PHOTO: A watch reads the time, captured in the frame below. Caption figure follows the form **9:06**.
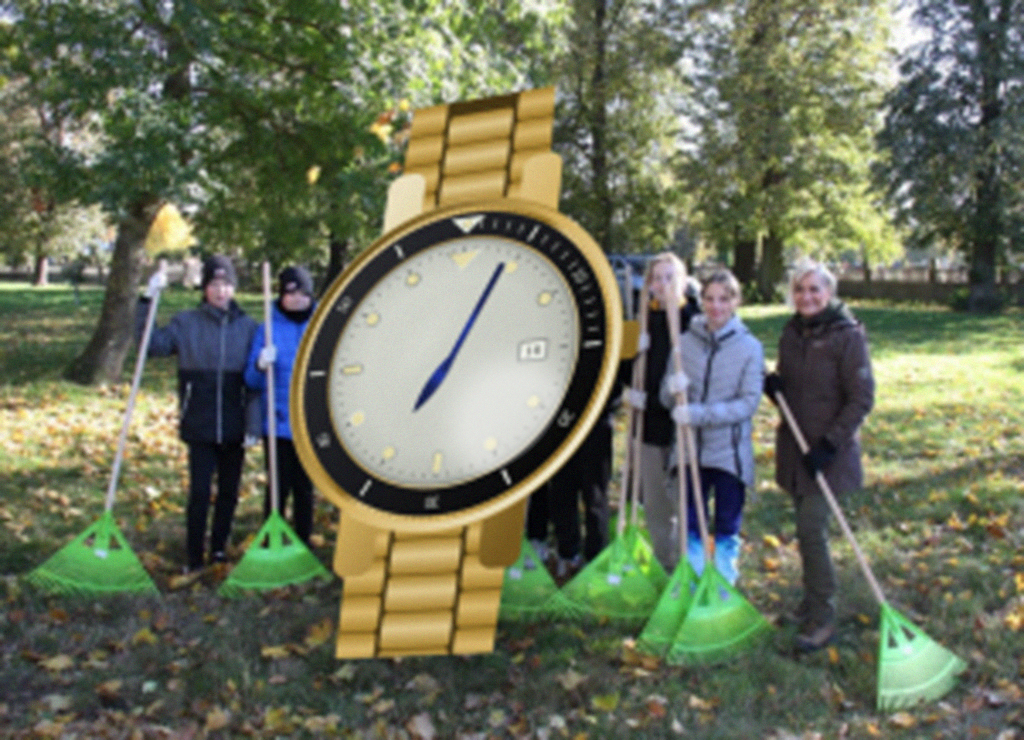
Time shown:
**7:04**
